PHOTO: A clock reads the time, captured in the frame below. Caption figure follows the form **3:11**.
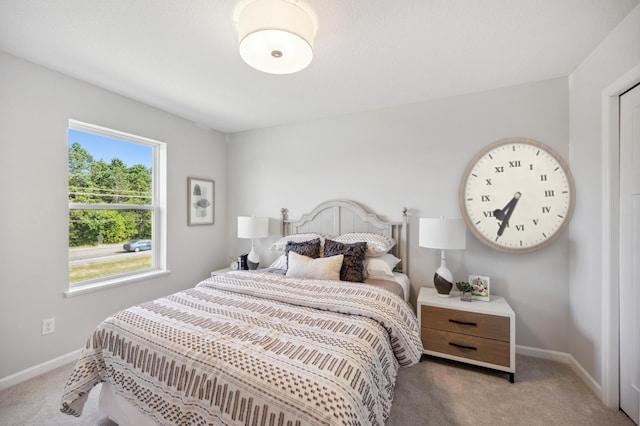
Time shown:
**7:35**
